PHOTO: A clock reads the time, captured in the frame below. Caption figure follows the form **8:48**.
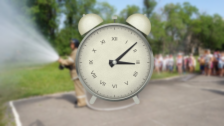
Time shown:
**3:08**
